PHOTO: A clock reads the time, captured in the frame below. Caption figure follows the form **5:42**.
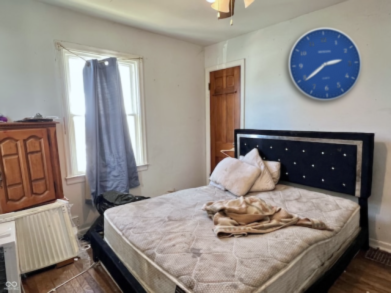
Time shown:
**2:39**
